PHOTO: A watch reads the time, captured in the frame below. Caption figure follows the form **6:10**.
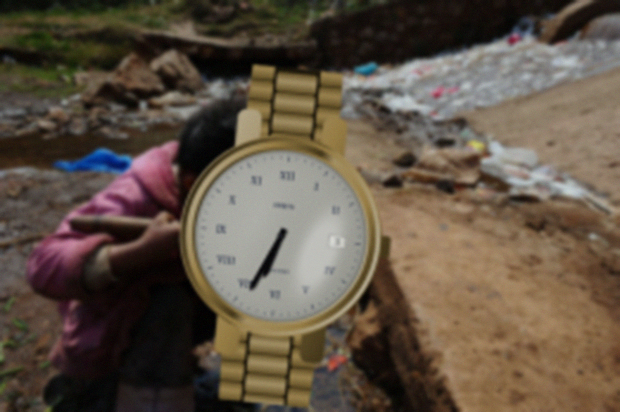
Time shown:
**6:34**
